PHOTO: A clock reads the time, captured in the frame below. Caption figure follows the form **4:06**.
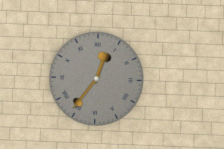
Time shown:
**12:36**
